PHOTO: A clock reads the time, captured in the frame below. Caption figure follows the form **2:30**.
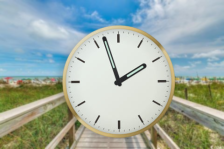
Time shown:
**1:57**
